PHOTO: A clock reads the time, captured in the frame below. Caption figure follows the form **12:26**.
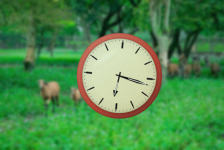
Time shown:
**6:17**
